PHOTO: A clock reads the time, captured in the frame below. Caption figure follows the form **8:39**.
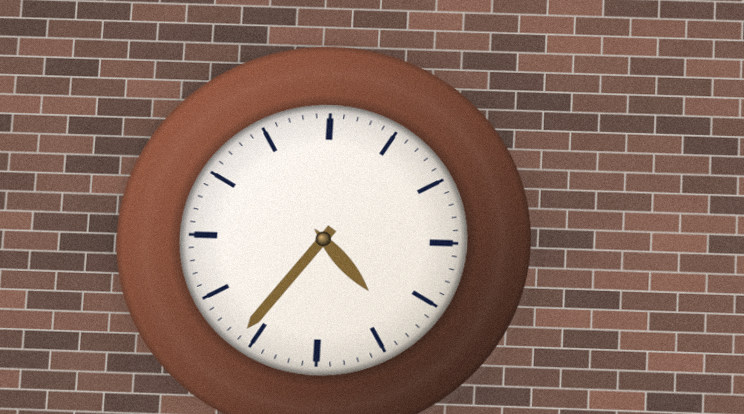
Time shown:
**4:36**
